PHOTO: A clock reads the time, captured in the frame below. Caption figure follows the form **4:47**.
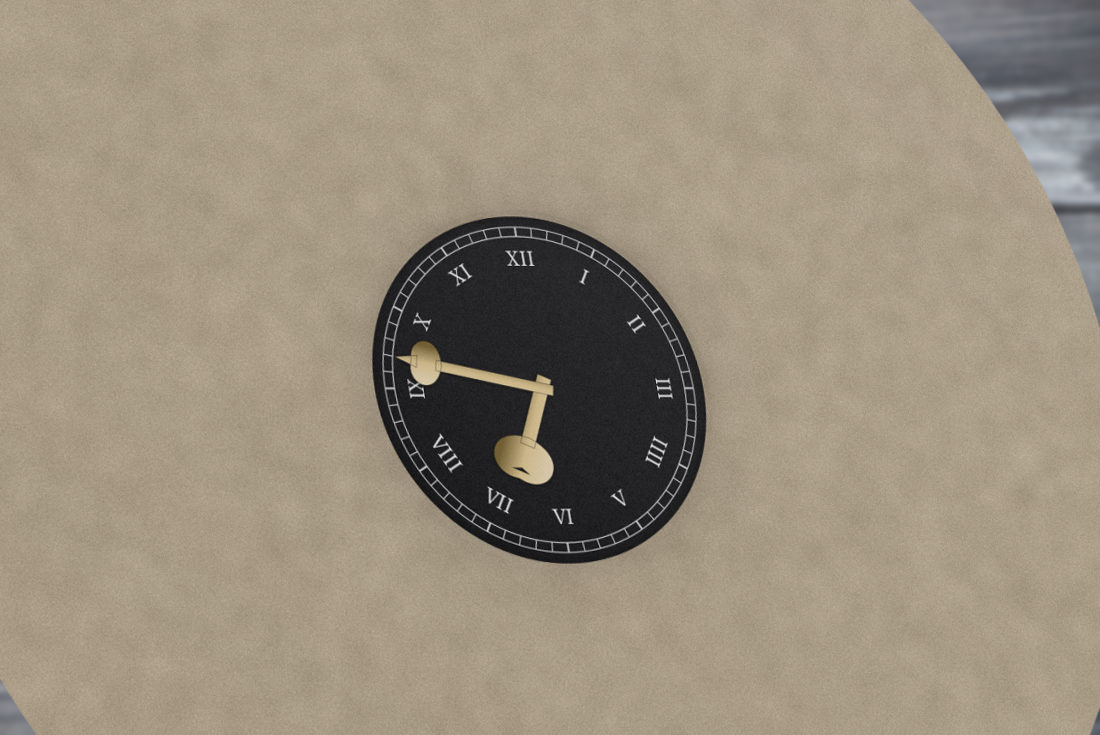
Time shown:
**6:47**
